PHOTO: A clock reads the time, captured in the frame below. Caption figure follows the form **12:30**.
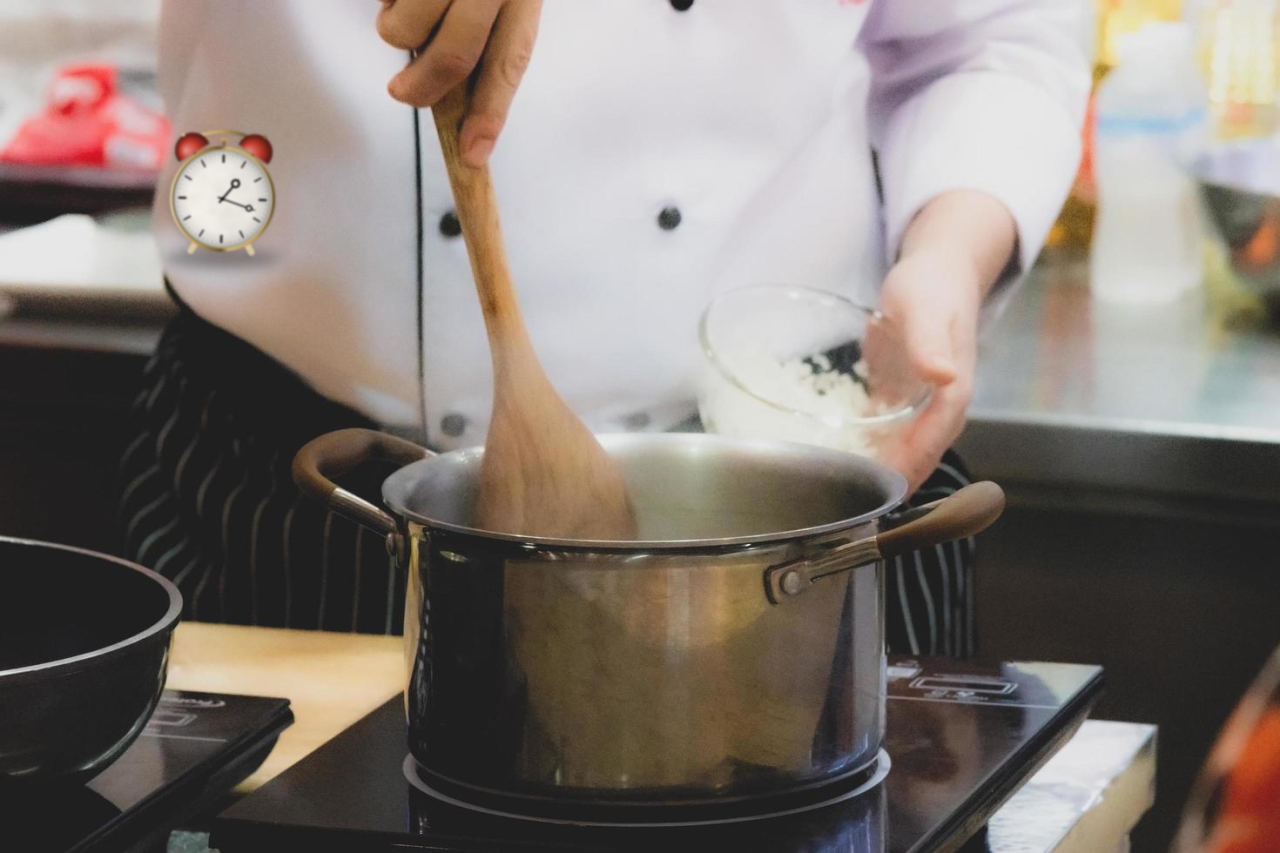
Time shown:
**1:18**
